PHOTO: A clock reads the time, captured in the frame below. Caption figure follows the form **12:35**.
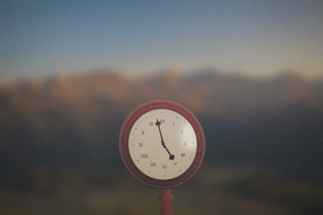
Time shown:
**4:58**
